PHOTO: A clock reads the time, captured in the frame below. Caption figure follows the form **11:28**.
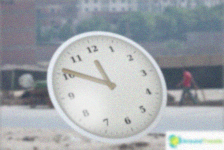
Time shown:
**11:51**
